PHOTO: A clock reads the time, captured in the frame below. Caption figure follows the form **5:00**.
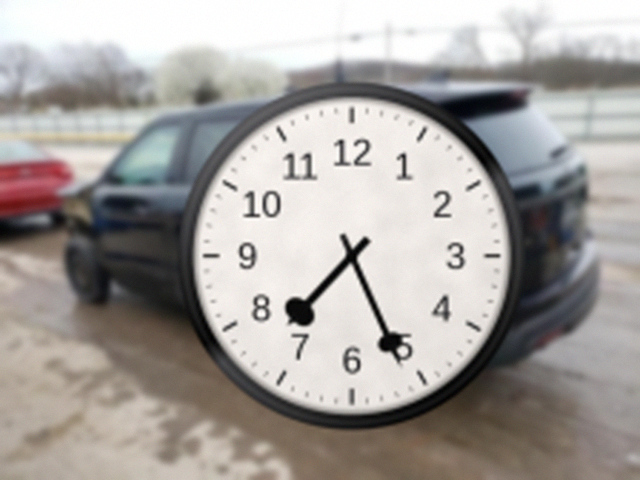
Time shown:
**7:26**
